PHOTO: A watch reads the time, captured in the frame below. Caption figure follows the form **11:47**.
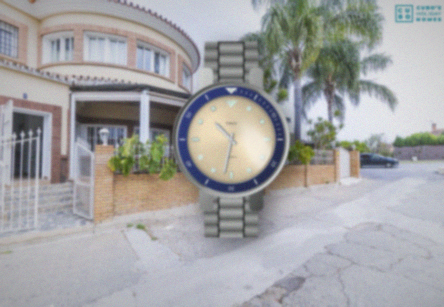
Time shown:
**10:32**
